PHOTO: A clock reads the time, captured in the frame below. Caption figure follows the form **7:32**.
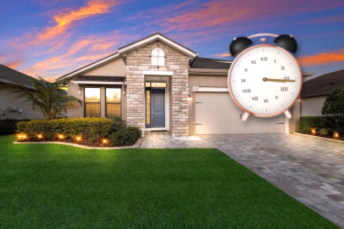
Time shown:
**3:16**
